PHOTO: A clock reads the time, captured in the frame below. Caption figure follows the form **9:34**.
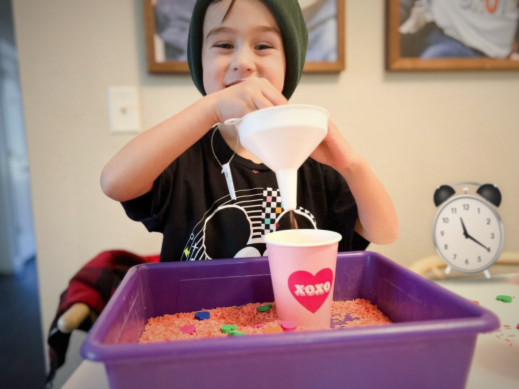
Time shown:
**11:20**
